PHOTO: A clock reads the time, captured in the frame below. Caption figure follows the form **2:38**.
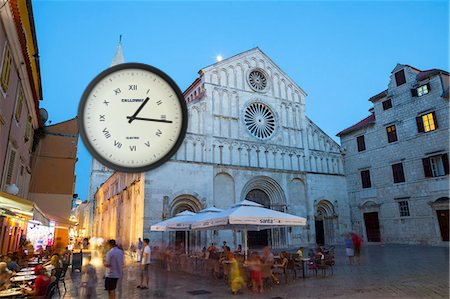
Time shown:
**1:16**
